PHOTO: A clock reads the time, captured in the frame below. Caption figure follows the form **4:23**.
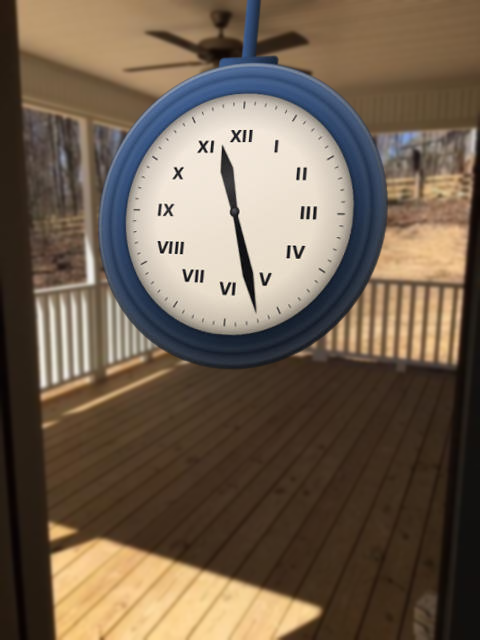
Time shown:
**11:27**
